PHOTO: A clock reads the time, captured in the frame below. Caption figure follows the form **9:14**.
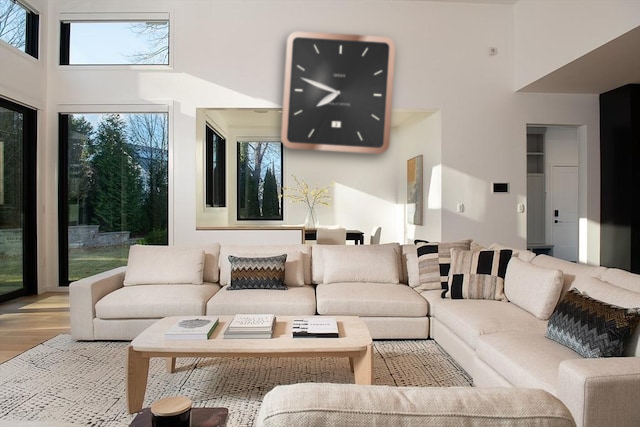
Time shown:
**7:48**
